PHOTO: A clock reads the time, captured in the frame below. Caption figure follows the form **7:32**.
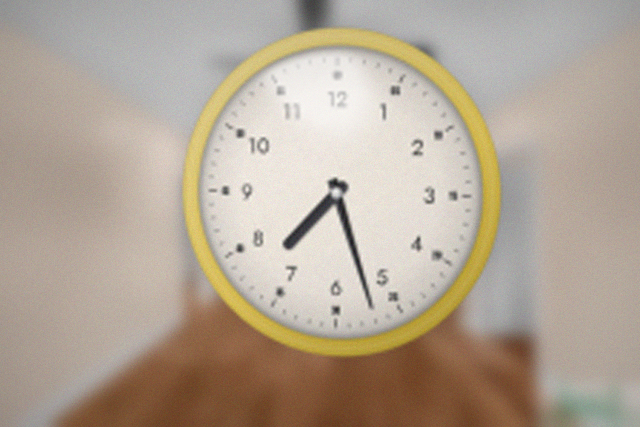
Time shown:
**7:27**
